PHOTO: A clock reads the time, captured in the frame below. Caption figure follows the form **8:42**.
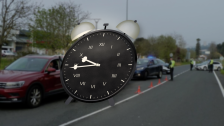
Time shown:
**9:44**
